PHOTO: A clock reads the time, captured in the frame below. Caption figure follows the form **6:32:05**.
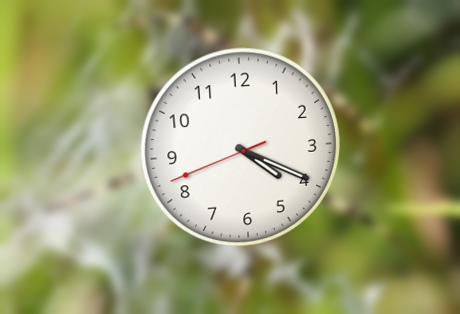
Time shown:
**4:19:42**
